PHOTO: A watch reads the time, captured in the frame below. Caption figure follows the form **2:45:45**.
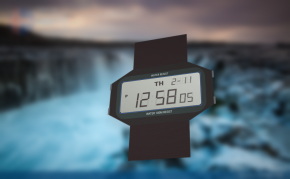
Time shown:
**12:58:05**
